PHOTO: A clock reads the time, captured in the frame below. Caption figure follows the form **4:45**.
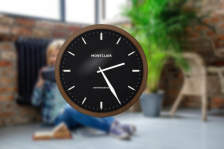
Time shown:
**2:25**
